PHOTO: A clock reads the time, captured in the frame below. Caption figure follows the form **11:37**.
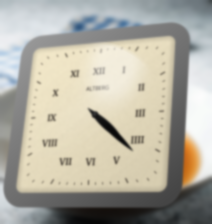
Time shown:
**4:22**
